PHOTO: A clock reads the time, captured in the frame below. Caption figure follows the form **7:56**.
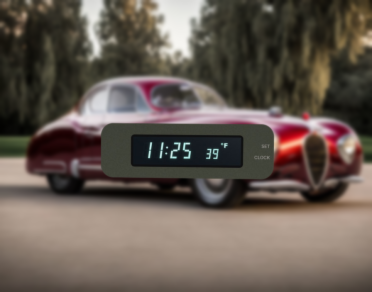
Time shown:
**11:25**
